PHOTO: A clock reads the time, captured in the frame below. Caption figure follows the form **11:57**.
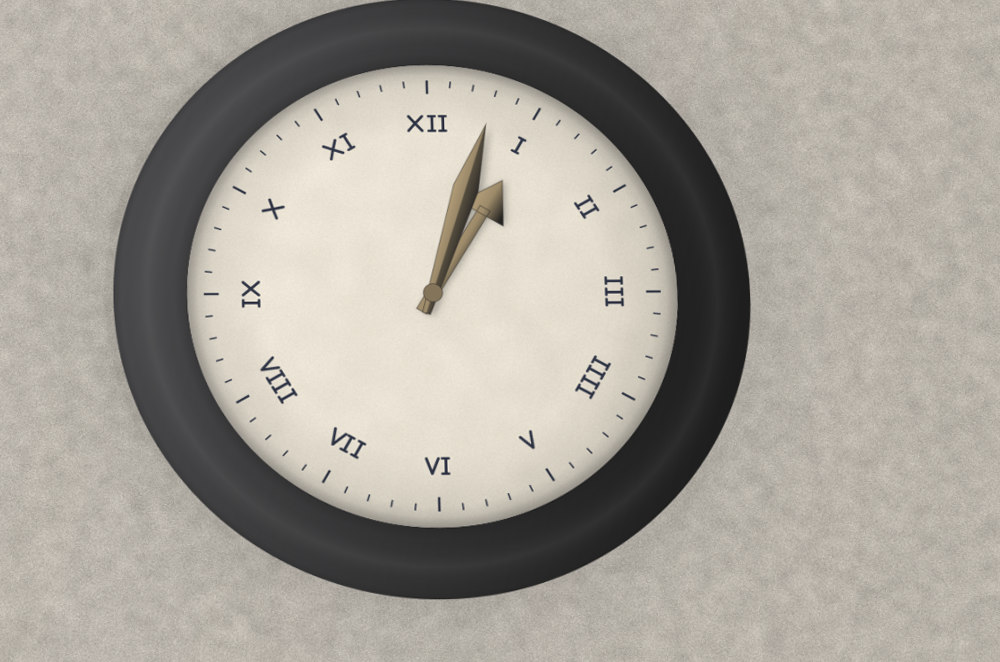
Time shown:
**1:03**
